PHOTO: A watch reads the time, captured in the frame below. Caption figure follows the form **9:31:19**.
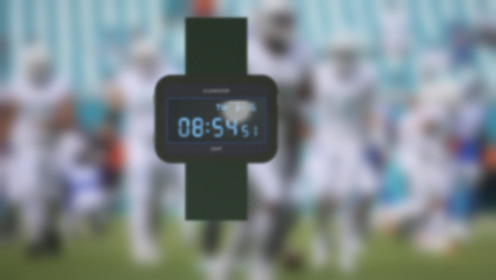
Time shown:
**8:54:51**
